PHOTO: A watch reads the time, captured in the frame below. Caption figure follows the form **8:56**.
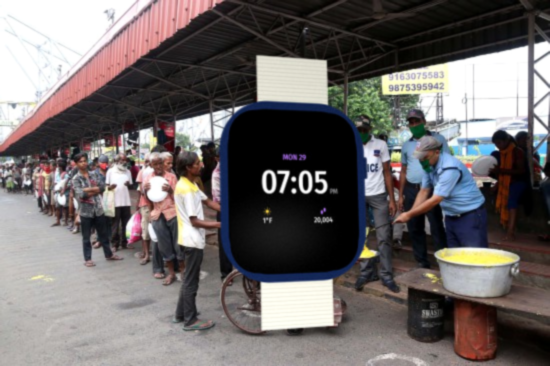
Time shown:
**7:05**
